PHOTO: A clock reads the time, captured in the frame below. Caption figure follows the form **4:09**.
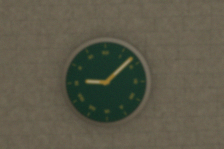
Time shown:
**9:08**
